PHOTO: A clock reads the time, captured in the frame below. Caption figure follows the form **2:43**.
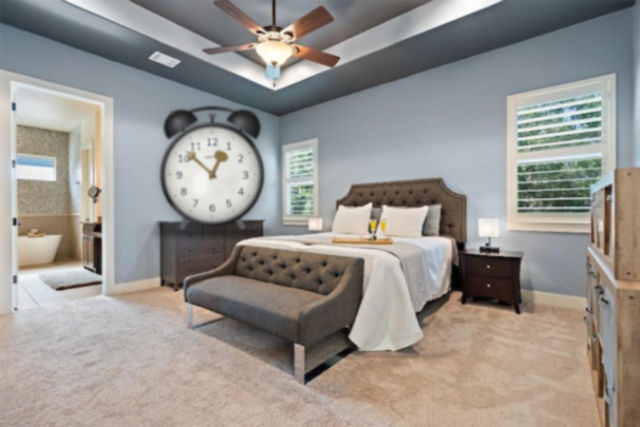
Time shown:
**12:52**
